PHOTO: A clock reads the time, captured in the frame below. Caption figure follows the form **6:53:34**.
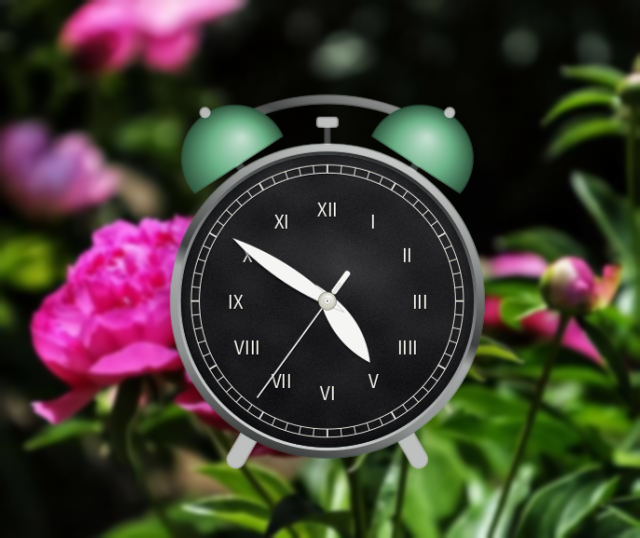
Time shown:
**4:50:36**
